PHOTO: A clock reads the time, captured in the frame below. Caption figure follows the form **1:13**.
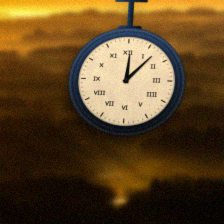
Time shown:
**12:07**
